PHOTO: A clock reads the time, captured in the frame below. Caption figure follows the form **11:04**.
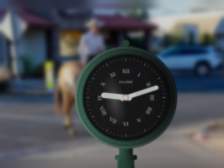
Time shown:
**9:12**
